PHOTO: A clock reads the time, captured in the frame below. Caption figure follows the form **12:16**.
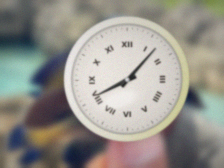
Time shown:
**8:07**
